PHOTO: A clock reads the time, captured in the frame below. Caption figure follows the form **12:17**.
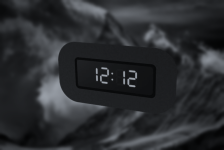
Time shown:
**12:12**
